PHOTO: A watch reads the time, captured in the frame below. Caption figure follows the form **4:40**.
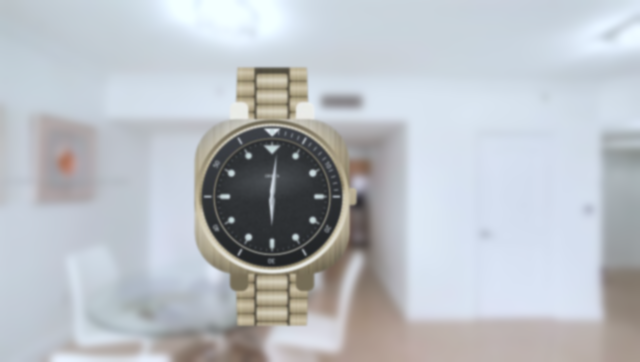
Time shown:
**6:01**
